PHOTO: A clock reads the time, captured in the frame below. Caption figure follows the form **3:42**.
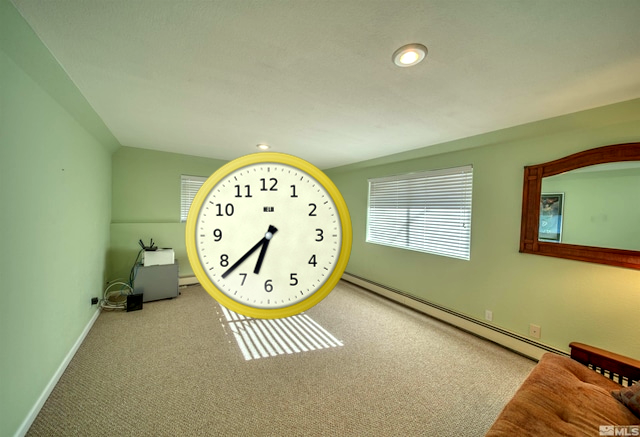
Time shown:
**6:38**
